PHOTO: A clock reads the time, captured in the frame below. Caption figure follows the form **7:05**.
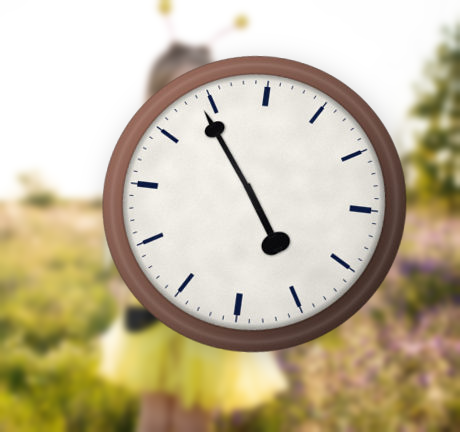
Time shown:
**4:54**
